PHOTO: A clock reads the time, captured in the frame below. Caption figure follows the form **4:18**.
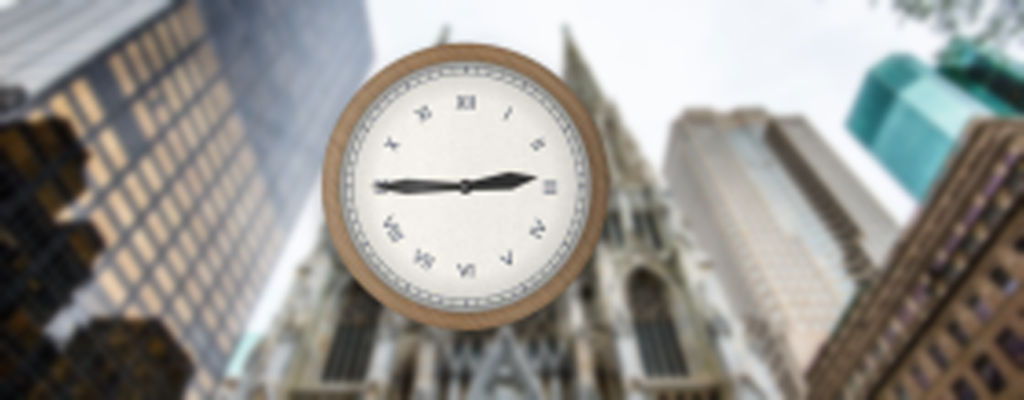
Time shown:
**2:45**
